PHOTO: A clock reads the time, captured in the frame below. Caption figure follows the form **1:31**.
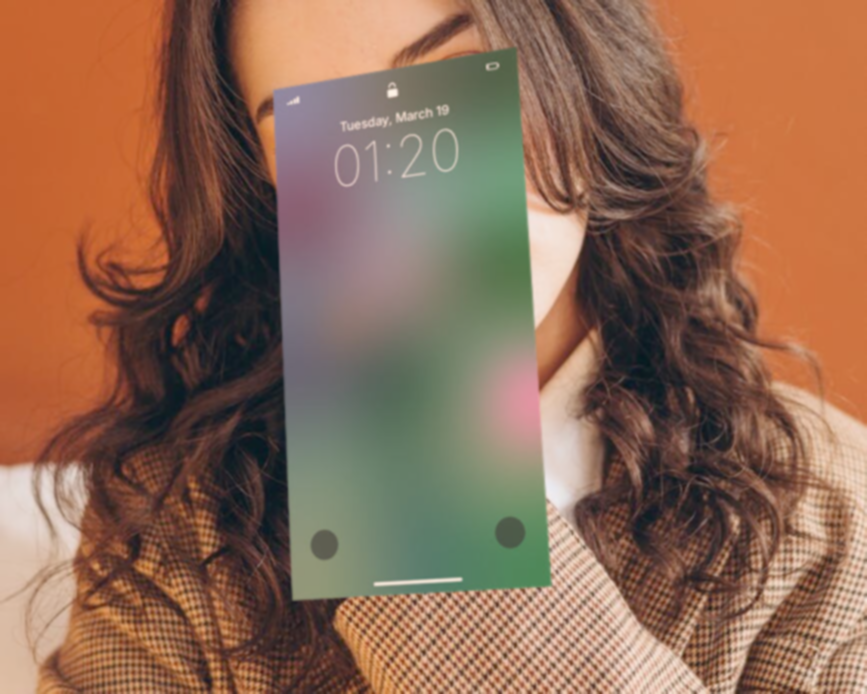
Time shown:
**1:20**
